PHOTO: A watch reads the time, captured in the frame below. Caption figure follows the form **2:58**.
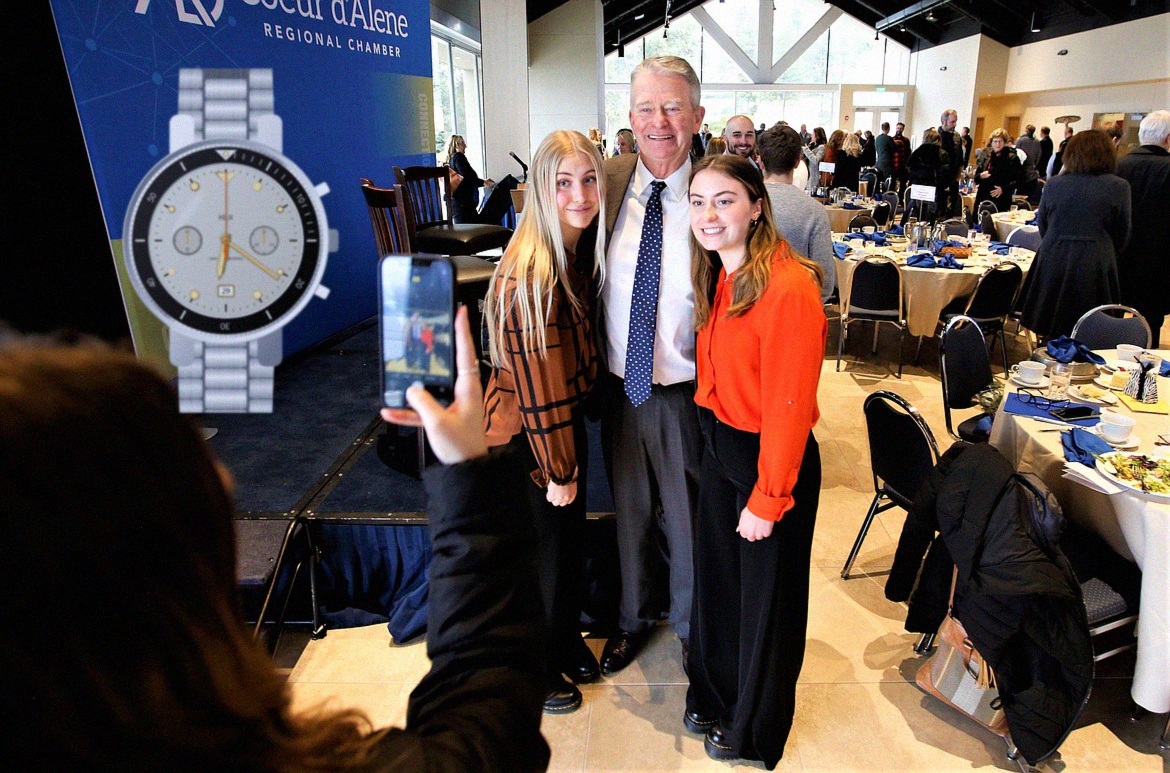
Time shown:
**6:21**
